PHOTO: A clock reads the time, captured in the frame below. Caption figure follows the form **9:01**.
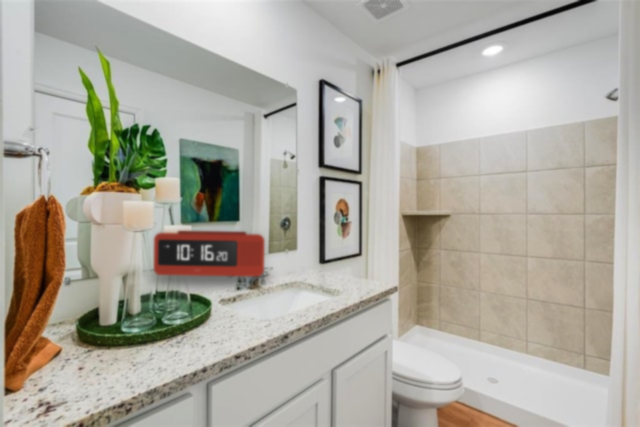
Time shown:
**10:16**
